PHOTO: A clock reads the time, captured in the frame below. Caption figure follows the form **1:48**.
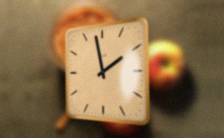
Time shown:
**1:58**
